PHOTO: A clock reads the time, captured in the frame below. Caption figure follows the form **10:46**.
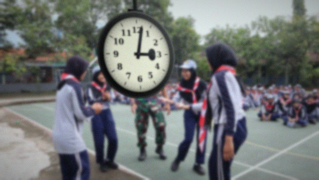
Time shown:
**3:02**
